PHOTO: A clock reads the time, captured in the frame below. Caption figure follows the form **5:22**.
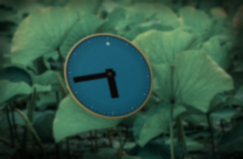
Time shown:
**5:43**
